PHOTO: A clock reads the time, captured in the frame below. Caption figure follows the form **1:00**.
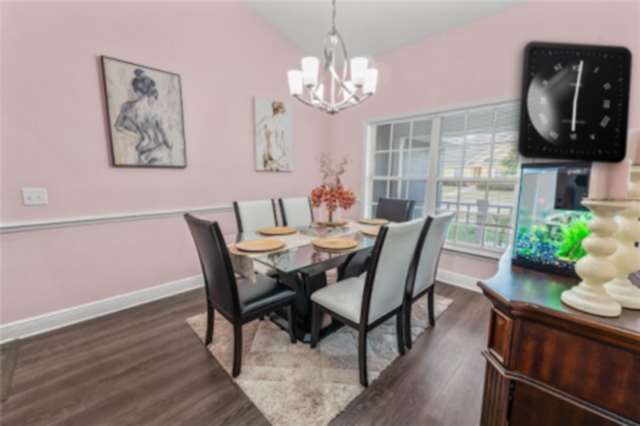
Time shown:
**6:01**
